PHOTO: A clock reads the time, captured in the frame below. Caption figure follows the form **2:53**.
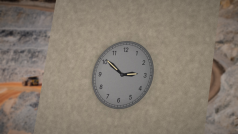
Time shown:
**2:51**
